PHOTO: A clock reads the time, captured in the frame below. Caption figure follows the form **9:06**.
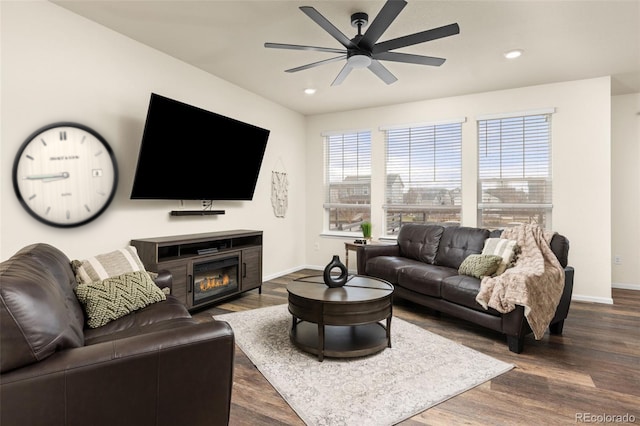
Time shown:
**8:45**
